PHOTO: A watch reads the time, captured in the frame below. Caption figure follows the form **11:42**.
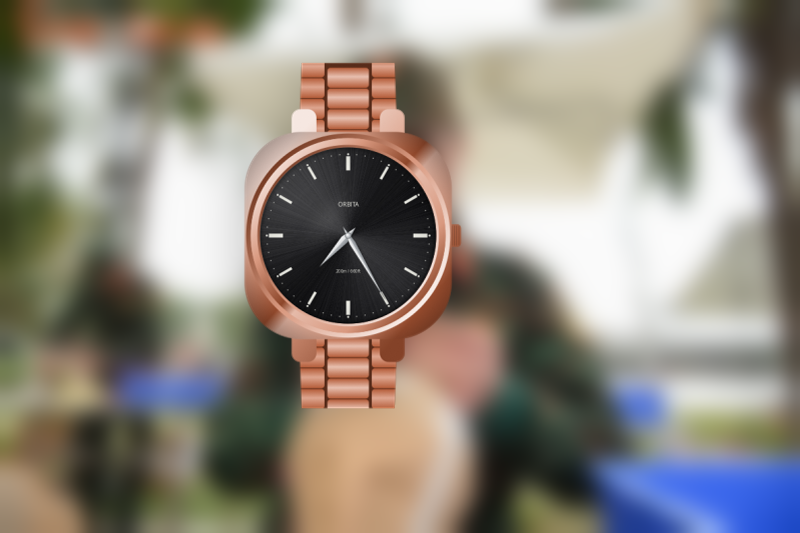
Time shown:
**7:25**
